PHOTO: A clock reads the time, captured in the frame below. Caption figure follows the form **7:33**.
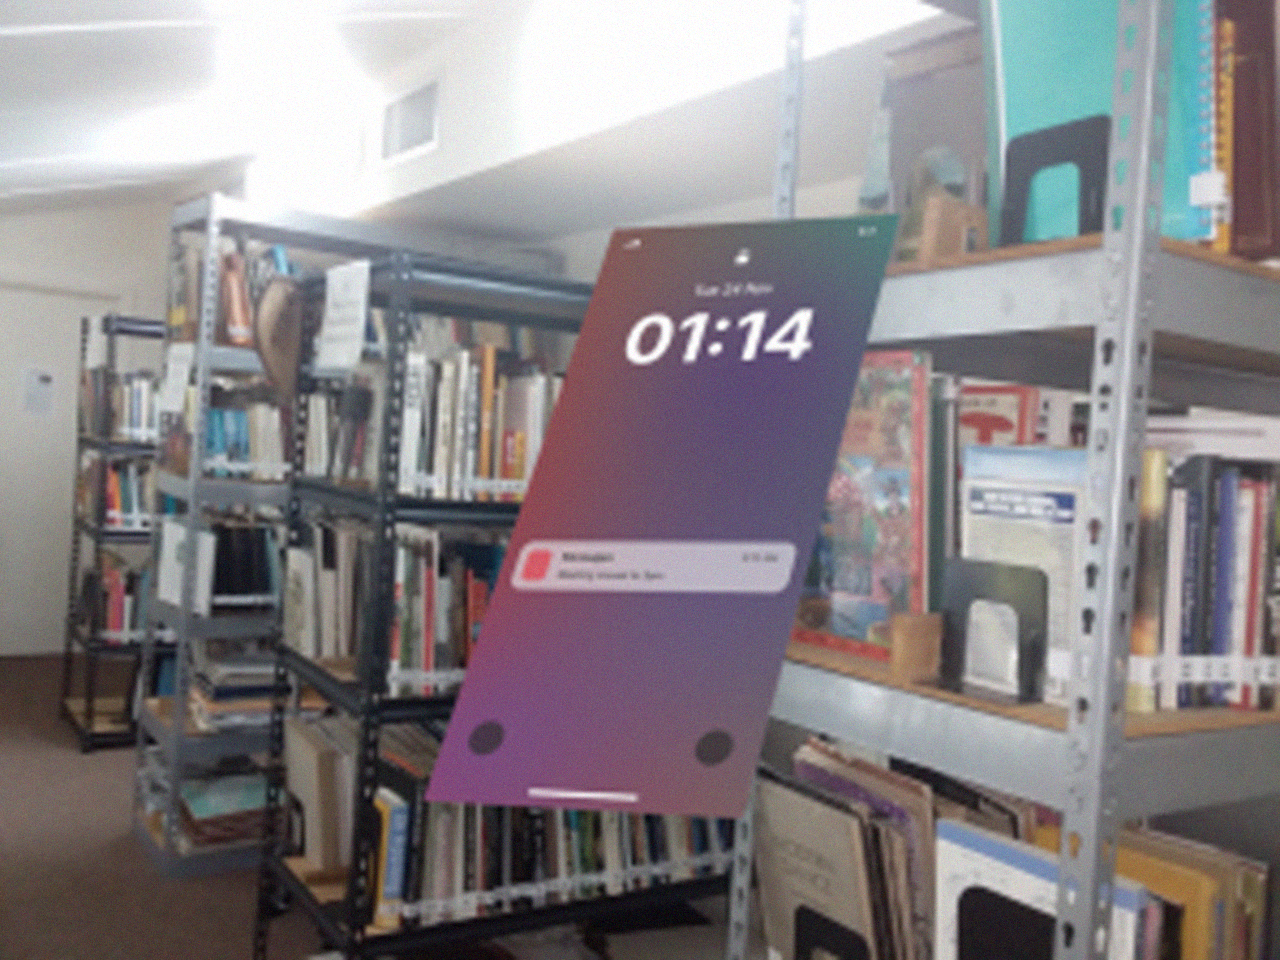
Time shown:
**1:14**
